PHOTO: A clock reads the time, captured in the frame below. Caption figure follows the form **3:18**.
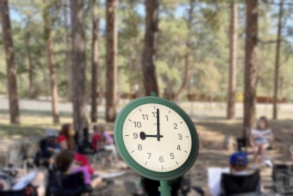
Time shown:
**9:01**
